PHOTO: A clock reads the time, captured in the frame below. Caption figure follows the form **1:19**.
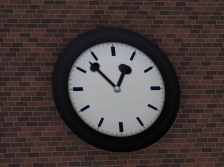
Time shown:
**12:53**
